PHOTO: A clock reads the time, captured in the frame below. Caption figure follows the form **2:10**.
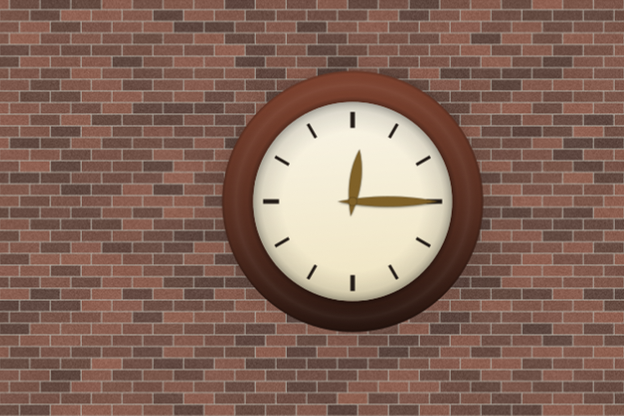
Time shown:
**12:15**
